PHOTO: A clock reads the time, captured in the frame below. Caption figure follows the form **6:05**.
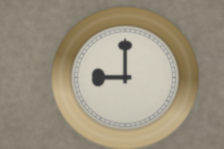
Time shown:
**9:00**
